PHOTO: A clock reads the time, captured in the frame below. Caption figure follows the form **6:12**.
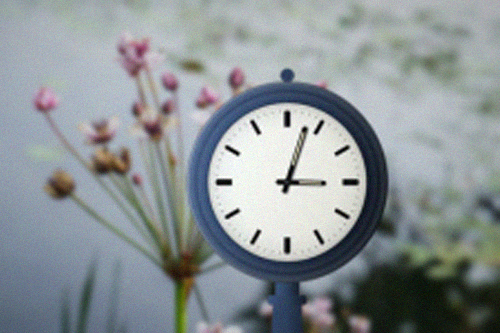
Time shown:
**3:03**
